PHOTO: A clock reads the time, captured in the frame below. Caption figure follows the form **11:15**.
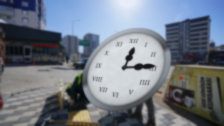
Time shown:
**12:14**
